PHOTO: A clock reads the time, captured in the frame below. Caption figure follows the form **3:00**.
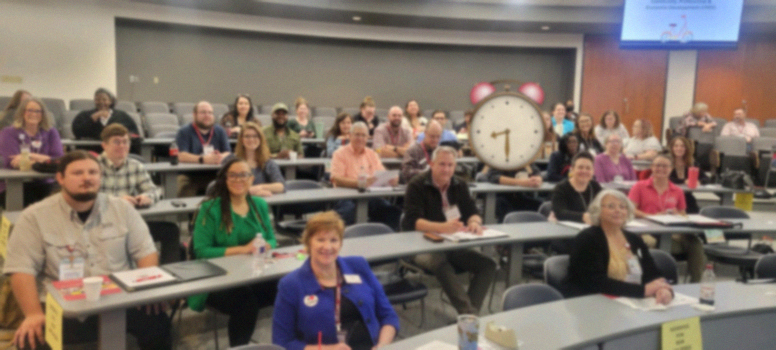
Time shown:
**8:30**
